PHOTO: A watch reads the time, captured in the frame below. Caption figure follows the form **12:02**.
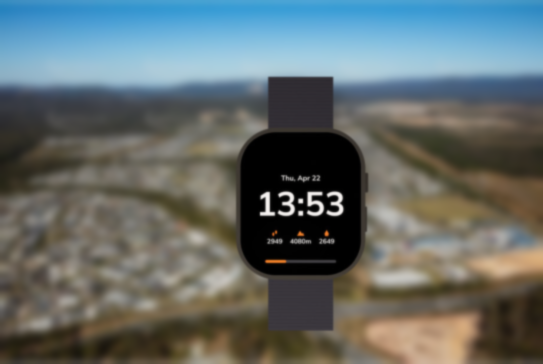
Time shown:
**13:53**
